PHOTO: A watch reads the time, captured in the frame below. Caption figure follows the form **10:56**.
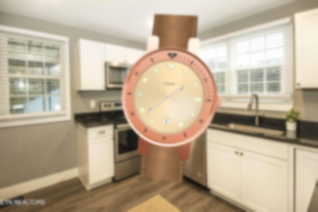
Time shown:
**1:38**
